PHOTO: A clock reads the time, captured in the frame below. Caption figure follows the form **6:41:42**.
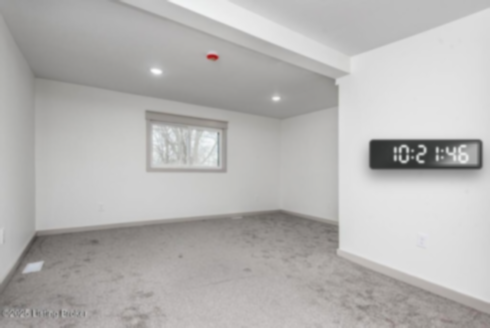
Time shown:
**10:21:46**
